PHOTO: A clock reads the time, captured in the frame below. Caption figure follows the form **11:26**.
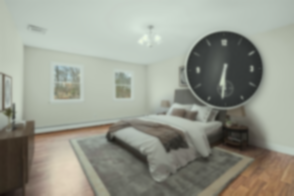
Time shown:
**6:31**
